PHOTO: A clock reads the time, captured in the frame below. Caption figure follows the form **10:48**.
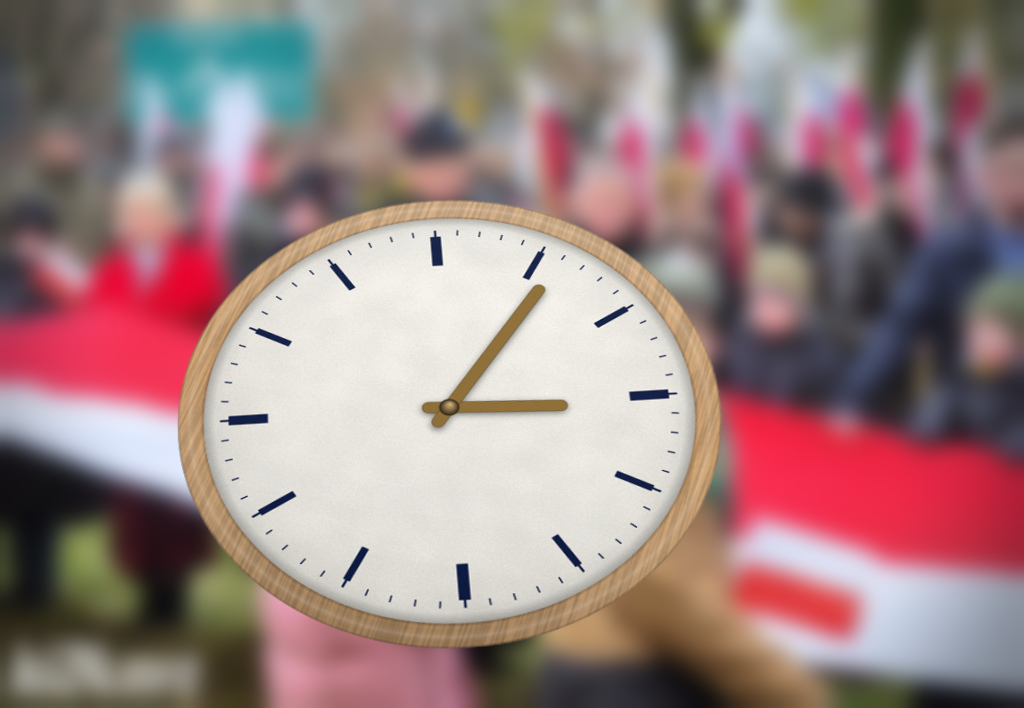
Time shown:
**3:06**
